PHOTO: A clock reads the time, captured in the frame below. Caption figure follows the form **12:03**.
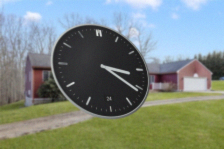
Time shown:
**3:21**
